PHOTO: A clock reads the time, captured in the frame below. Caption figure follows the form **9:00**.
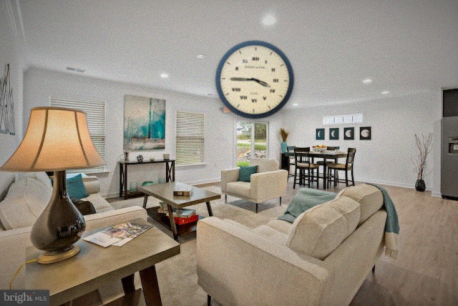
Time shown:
**3:45**
